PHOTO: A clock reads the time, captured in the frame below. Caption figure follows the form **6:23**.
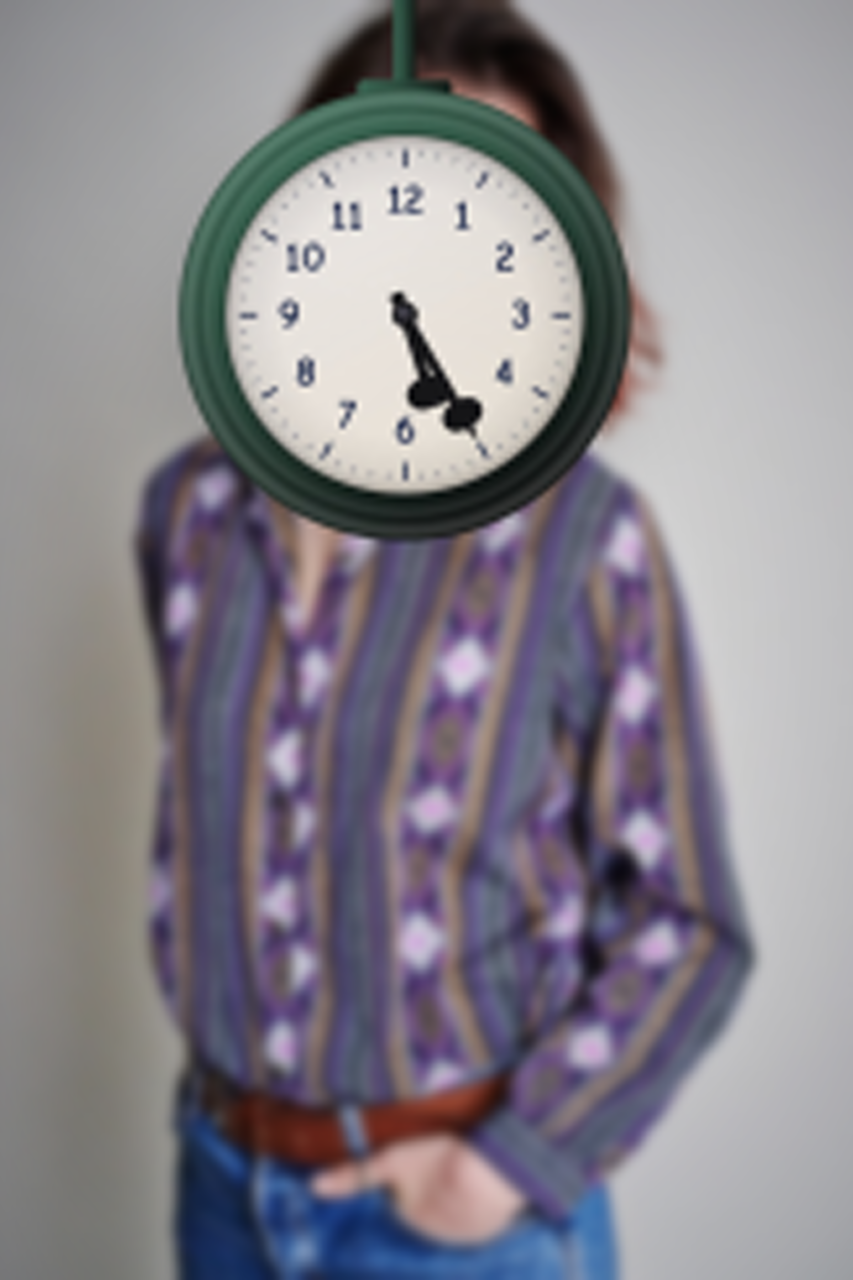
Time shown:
**5:25**
